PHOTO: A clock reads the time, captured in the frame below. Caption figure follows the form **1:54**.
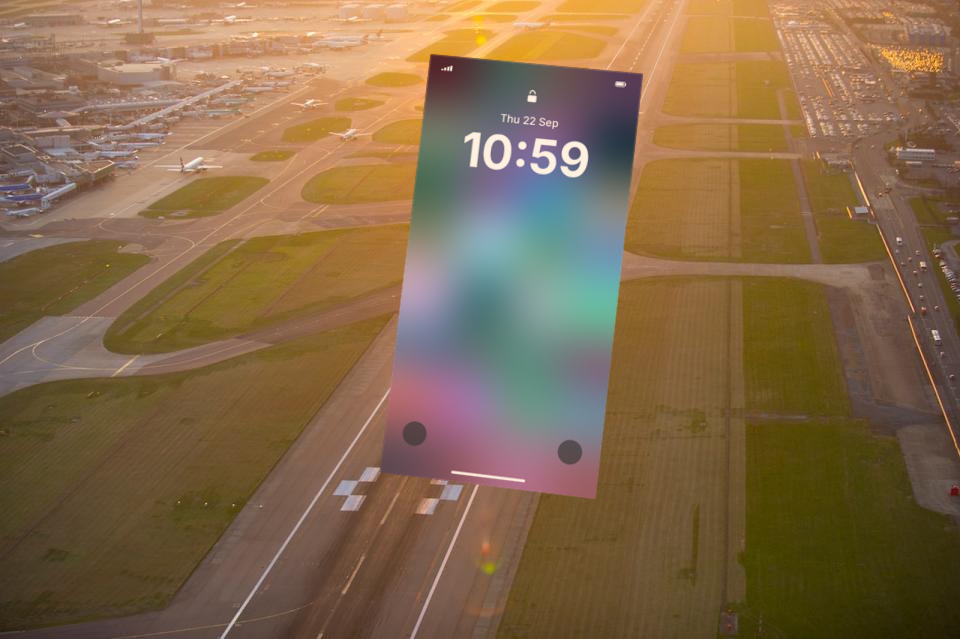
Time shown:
**10:59**
